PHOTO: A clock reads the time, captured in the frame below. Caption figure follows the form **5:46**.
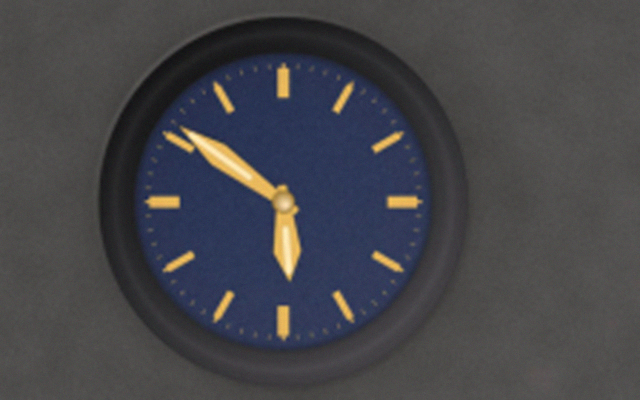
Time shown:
**5:51**
